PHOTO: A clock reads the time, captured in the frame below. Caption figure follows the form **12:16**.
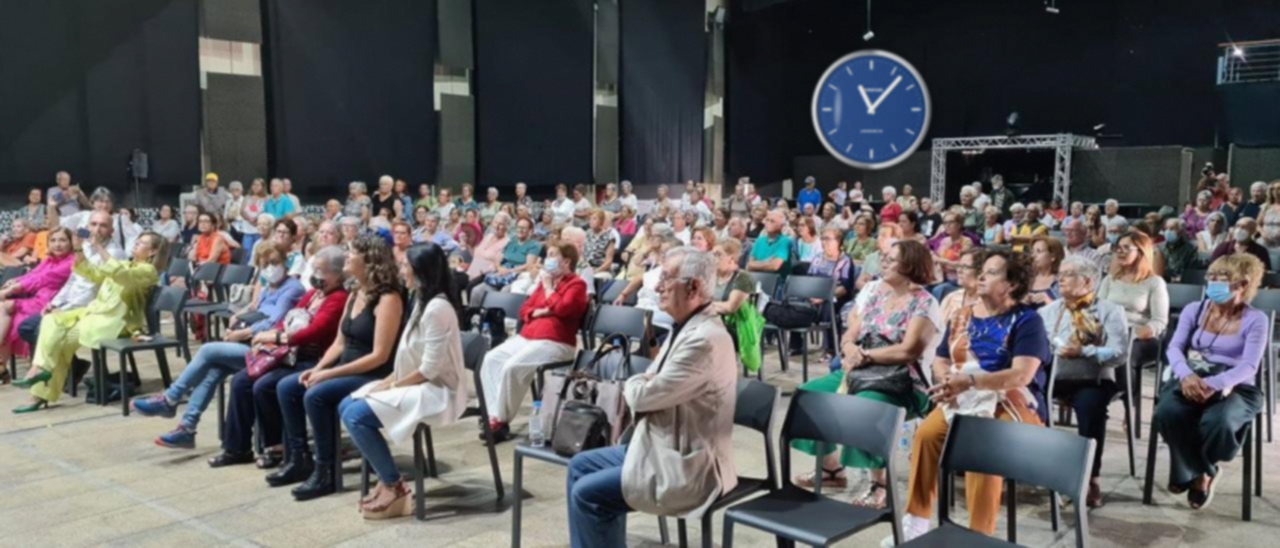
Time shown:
**11:07**
